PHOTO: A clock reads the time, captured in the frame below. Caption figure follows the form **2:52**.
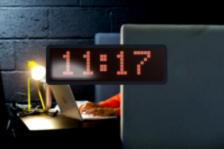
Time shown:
**11:17**
